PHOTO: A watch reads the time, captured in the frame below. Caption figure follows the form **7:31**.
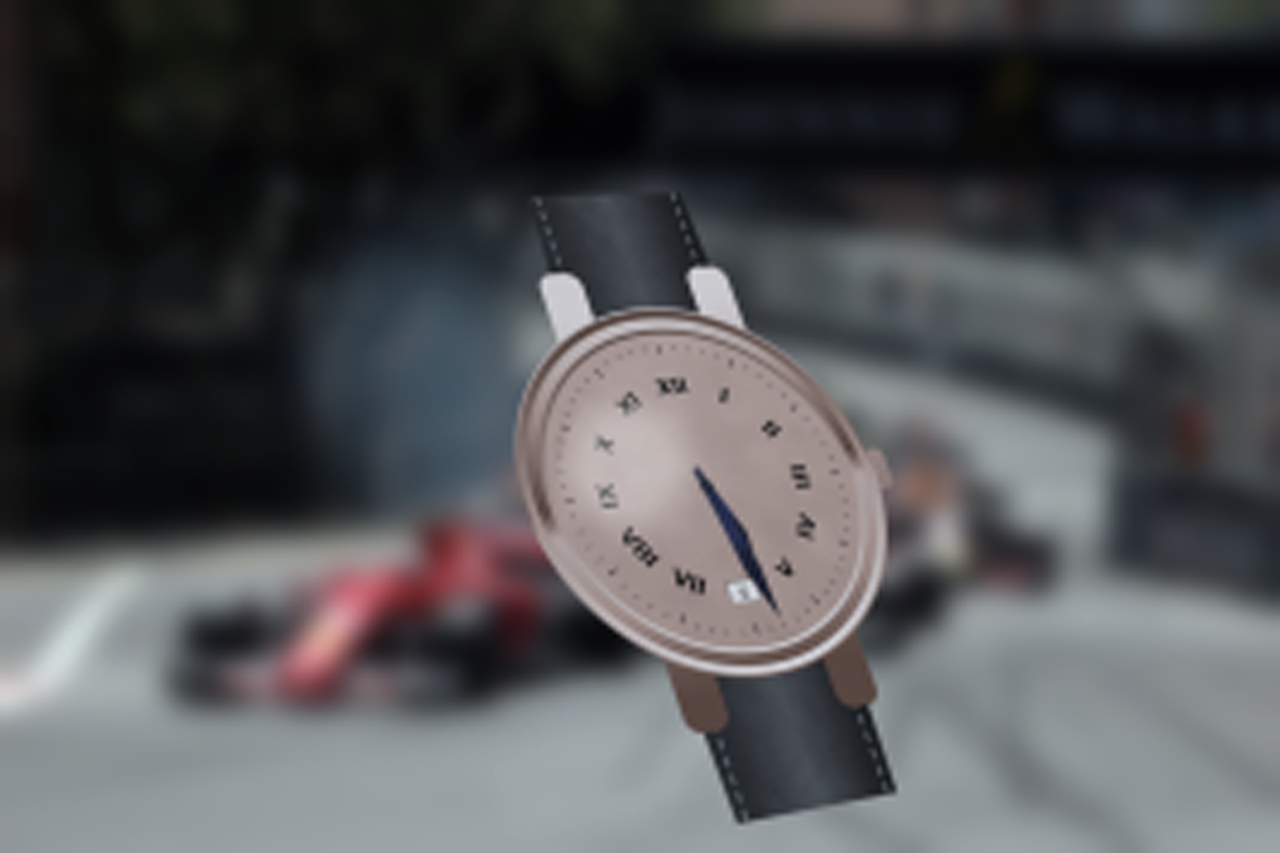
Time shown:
**5:28**
